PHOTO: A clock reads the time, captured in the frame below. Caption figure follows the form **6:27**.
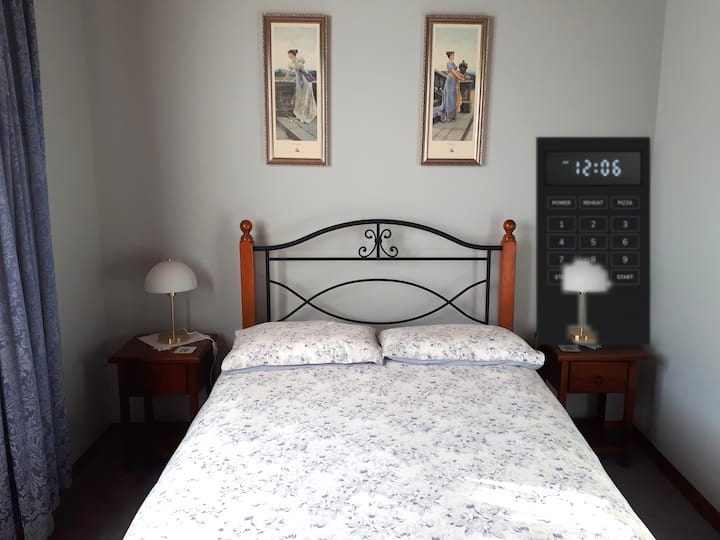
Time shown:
**12:06**
